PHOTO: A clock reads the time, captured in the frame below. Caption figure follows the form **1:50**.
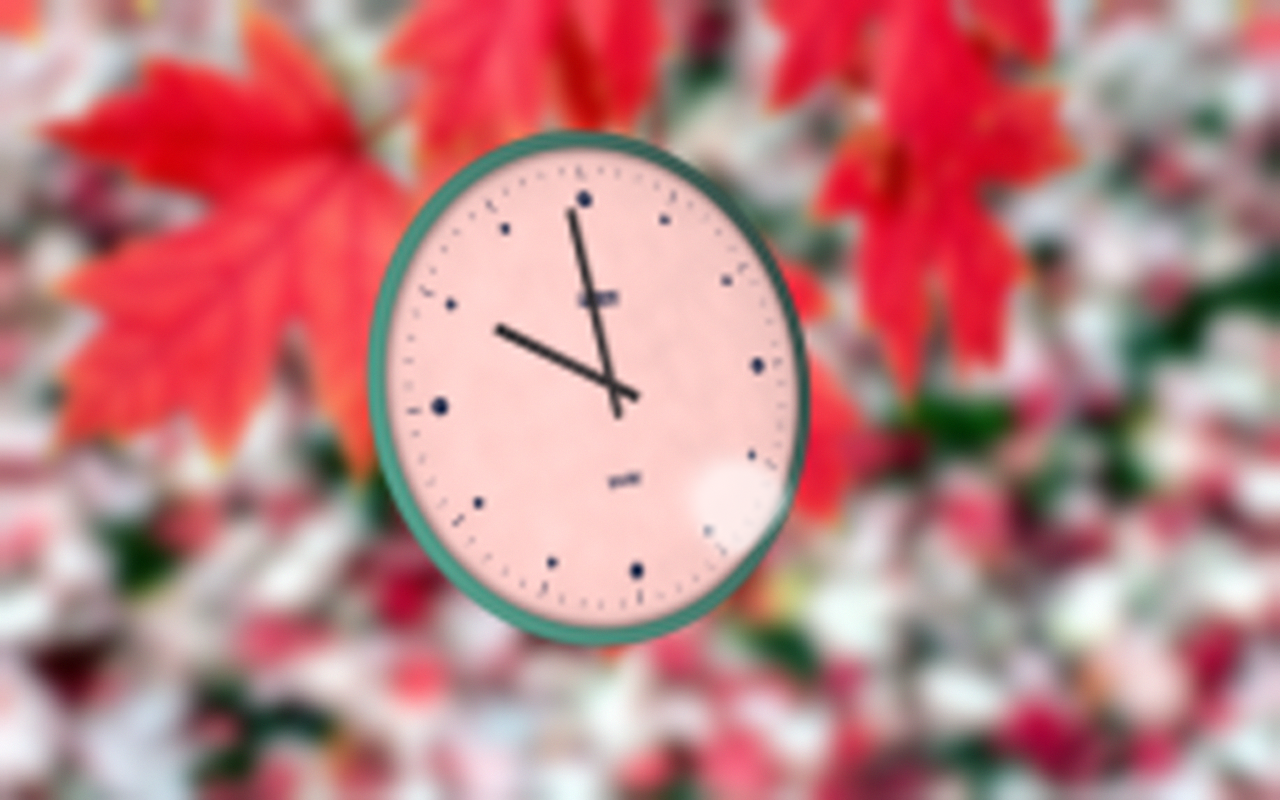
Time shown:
**9:59**
